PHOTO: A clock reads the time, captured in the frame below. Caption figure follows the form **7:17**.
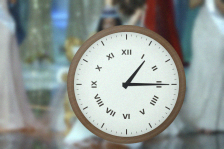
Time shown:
**1:15**
